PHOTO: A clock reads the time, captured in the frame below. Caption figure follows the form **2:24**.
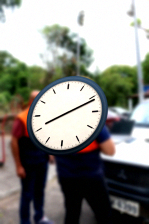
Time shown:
**8:11**
